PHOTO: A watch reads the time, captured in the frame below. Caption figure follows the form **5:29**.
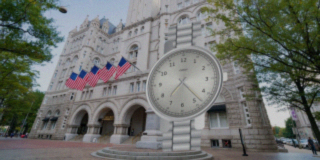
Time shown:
**7:23**
